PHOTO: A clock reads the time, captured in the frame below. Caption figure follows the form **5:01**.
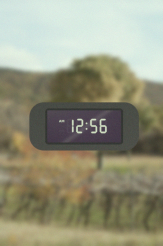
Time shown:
**12:56**
